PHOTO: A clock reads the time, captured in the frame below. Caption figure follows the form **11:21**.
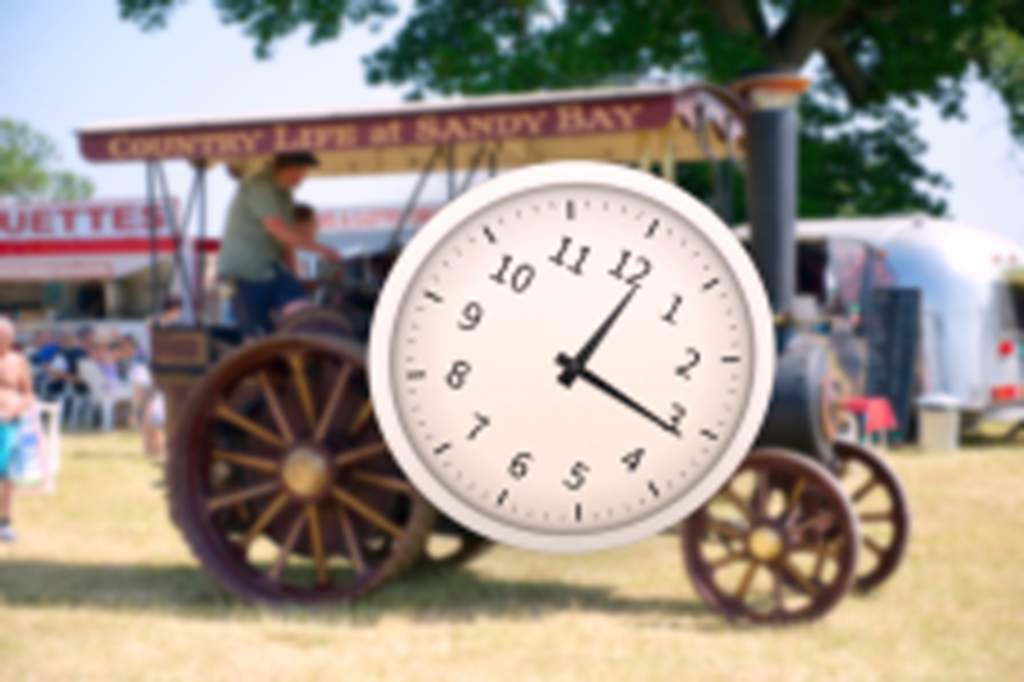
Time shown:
**12:16**
